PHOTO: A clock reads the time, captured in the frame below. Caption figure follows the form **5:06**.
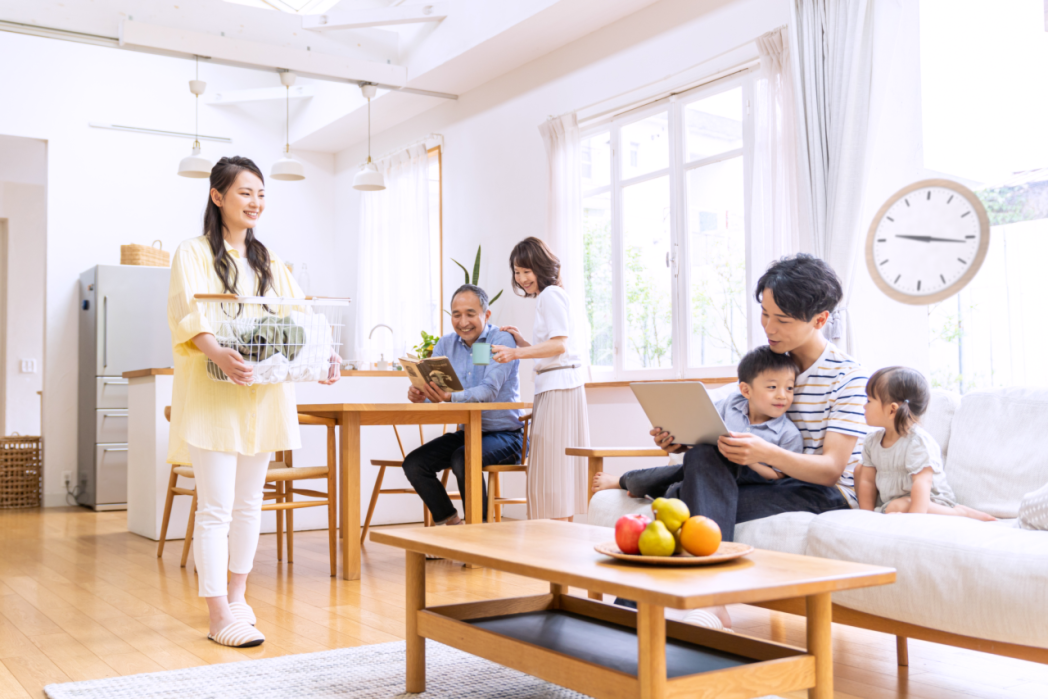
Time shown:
**9:16**
